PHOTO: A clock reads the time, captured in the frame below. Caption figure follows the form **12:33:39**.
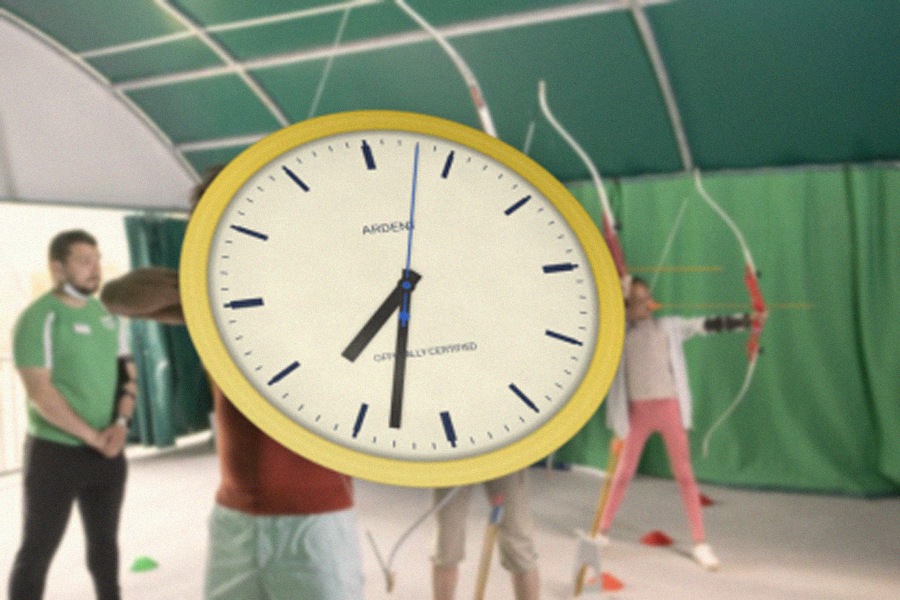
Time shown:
**7:33:03**
